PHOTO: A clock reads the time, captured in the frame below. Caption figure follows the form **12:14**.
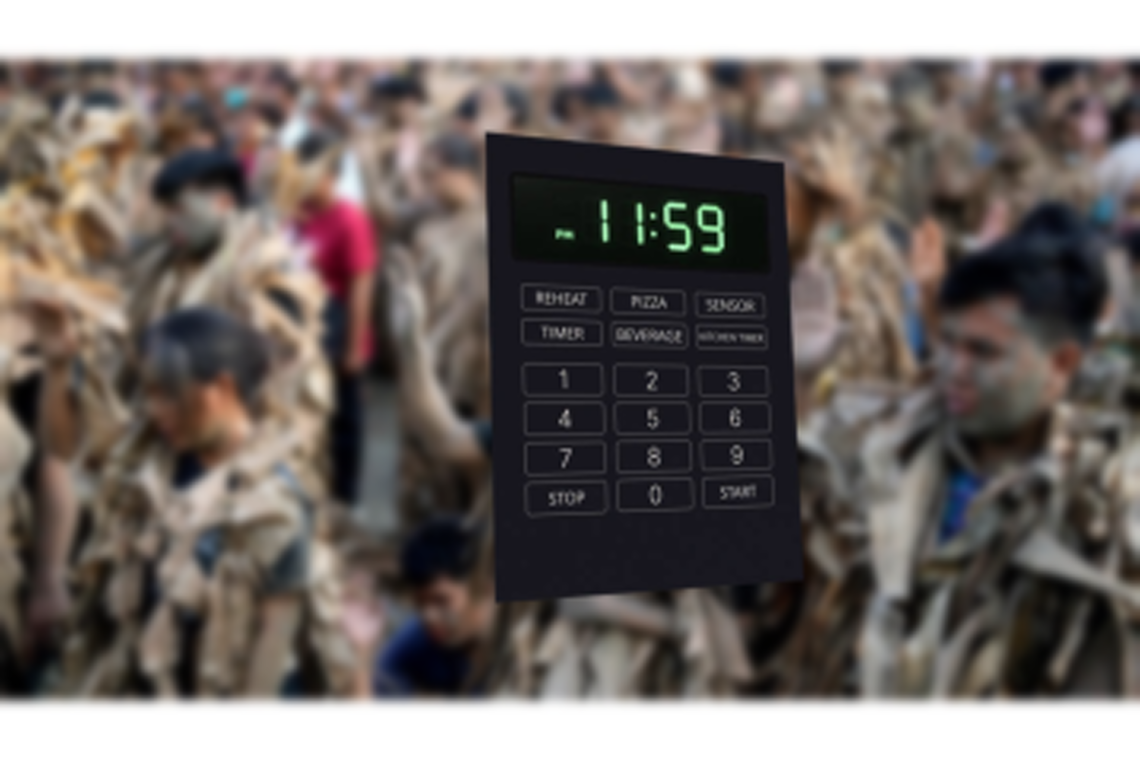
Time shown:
**11:59**
